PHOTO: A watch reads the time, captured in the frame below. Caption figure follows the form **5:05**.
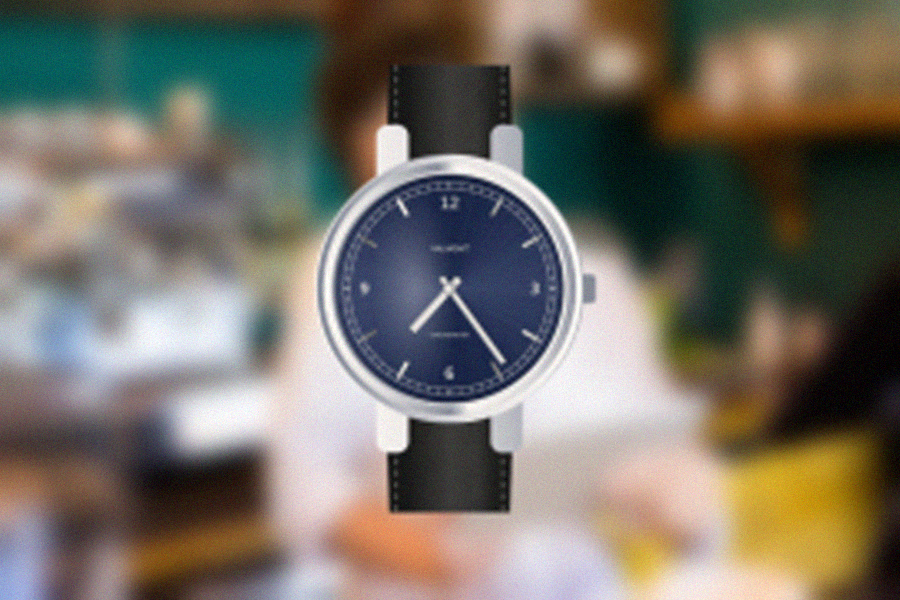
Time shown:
**7:24**
